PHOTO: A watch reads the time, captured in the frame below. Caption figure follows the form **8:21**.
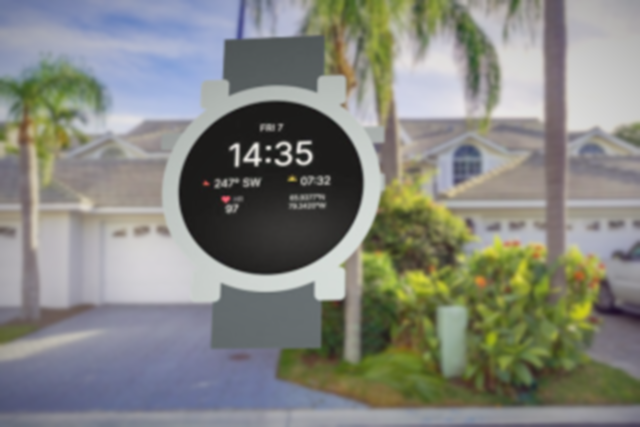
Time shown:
**14:35**
